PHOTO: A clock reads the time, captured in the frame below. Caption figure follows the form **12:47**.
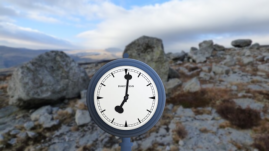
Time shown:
**7:01**
